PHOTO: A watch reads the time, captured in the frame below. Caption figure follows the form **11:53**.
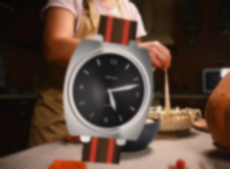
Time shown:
**5:12**
